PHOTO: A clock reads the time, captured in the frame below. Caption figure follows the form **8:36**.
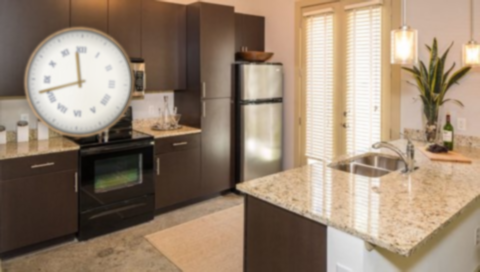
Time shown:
**11:42**
